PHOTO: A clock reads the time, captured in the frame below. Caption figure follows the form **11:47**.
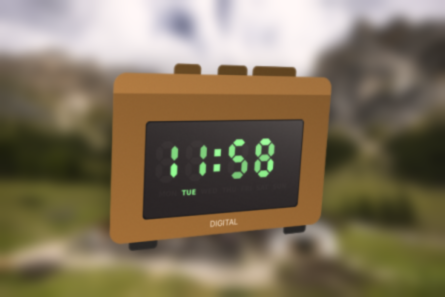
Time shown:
**11:58**
